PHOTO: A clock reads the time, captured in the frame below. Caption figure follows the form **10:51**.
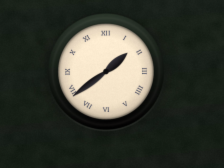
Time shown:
**1:39**
